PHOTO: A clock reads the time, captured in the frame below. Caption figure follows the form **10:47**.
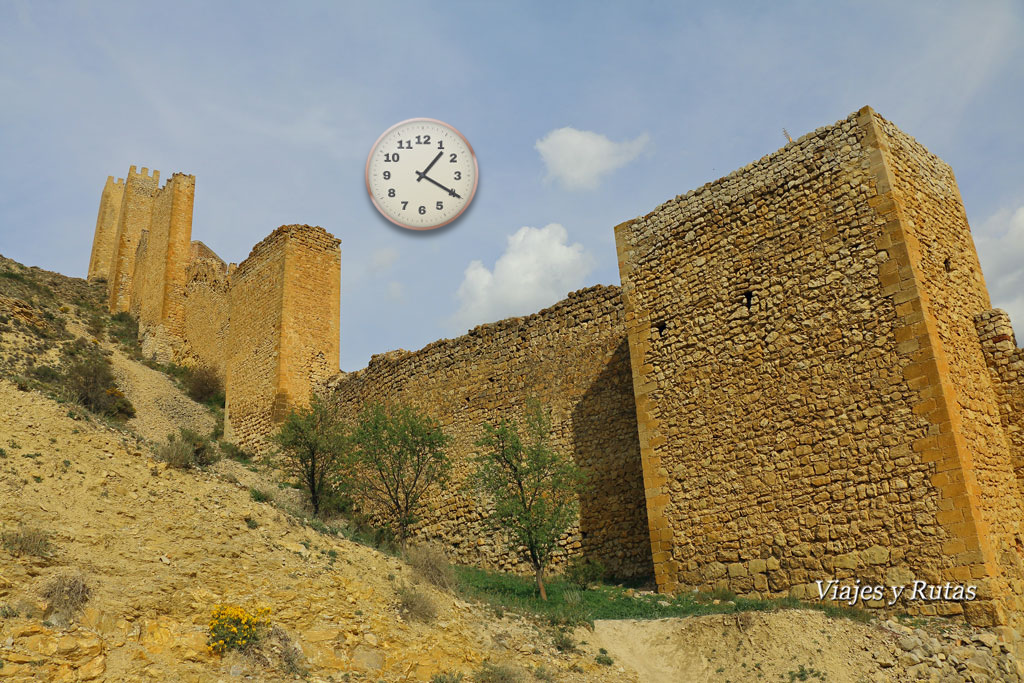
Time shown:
**1:20**
